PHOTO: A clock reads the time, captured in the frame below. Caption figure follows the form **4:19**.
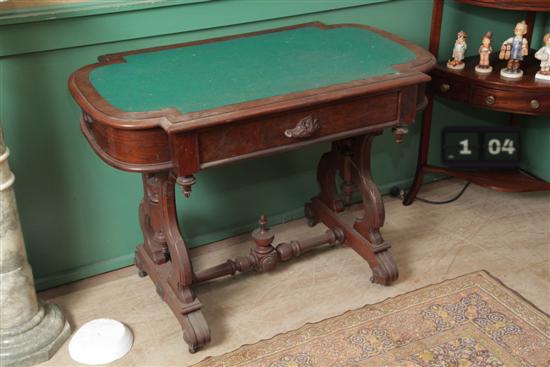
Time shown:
**1:04**
